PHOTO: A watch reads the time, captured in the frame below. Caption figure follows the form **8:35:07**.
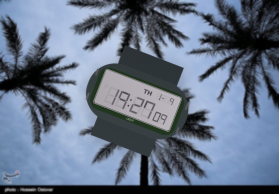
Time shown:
**19:27:09**
